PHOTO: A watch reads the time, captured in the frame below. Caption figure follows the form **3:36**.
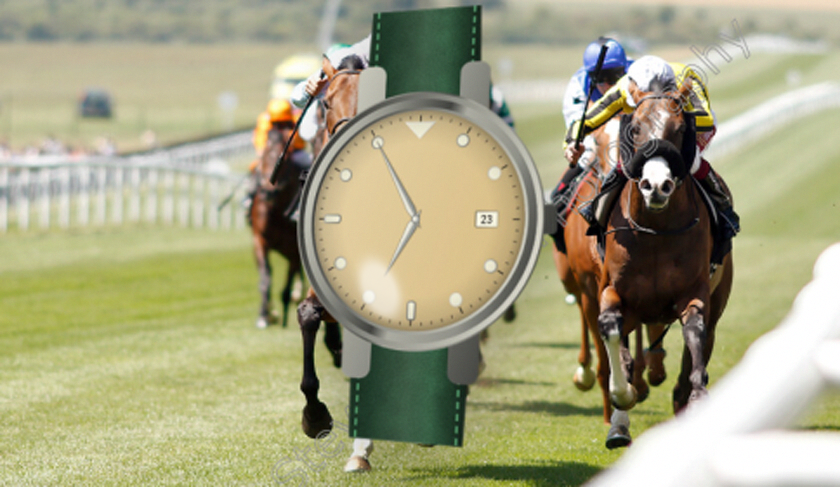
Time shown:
**6:55**
